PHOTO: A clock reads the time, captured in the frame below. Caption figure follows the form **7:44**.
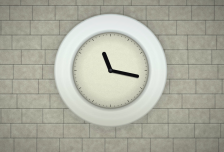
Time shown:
**11:17**
